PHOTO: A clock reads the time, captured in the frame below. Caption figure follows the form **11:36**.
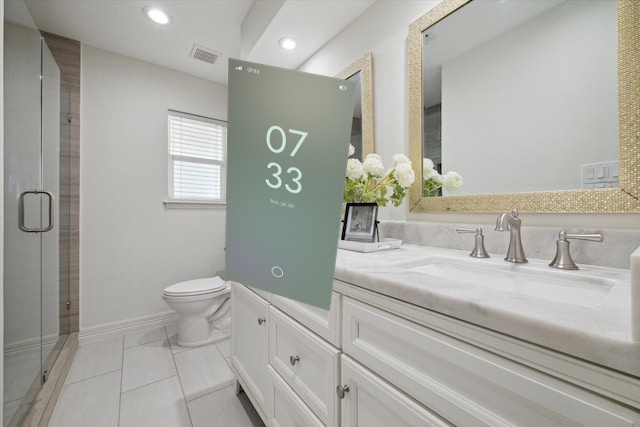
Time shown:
**7:33**
